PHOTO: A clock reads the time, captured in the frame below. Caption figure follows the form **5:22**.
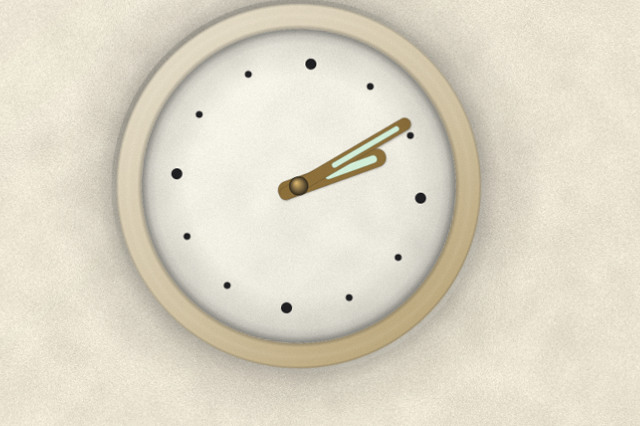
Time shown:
**2:09**
